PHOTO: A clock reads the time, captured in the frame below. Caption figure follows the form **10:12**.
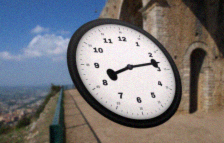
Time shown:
**8:13**
